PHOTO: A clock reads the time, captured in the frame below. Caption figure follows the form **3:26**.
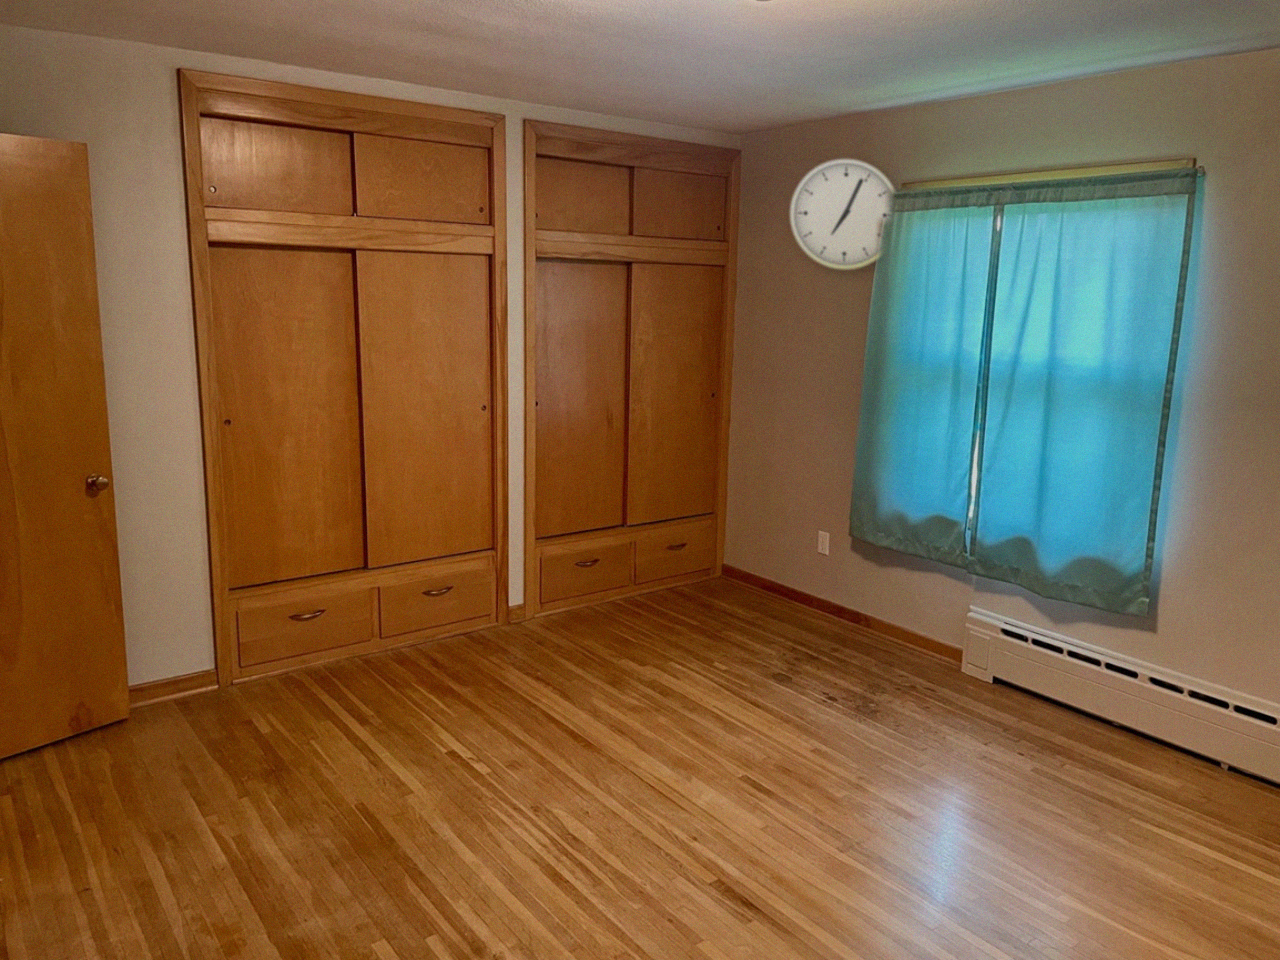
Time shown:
**7:04**
